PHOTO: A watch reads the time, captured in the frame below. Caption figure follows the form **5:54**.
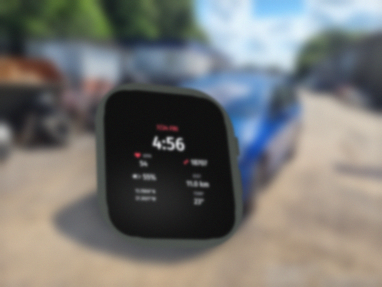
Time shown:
**4:56**
